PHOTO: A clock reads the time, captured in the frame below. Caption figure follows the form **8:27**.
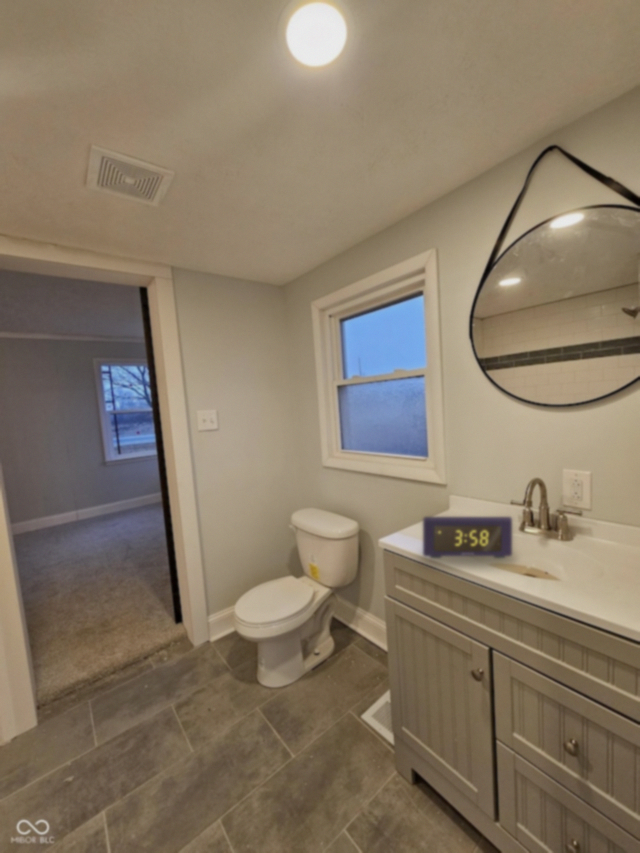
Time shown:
**3:58**
